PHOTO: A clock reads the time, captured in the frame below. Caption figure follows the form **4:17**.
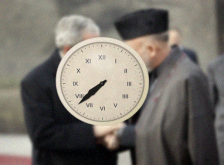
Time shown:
**7:38**
